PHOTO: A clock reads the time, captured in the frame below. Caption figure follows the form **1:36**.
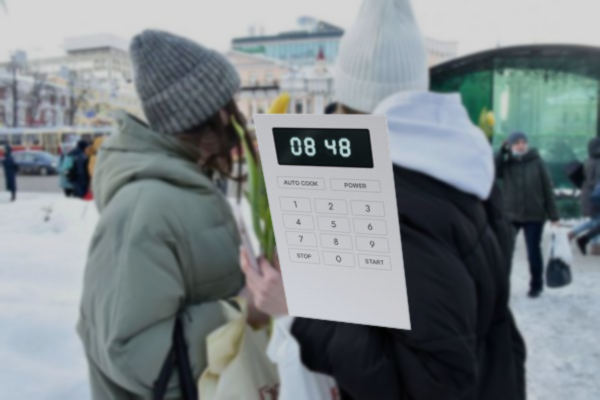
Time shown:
**8:48**
